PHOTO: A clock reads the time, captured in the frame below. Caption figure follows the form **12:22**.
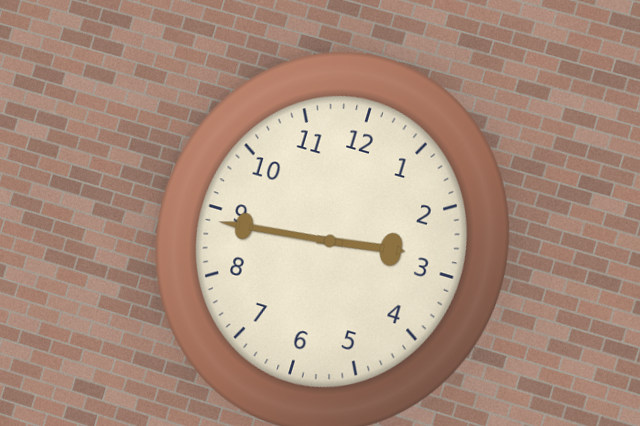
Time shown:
**2:44**
